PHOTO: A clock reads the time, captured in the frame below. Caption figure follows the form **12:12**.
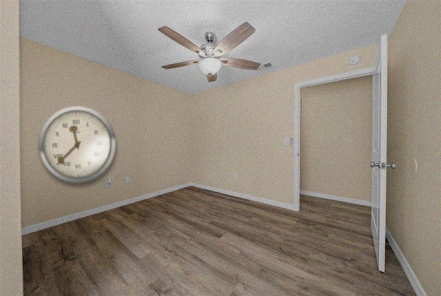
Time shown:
**11:38**
